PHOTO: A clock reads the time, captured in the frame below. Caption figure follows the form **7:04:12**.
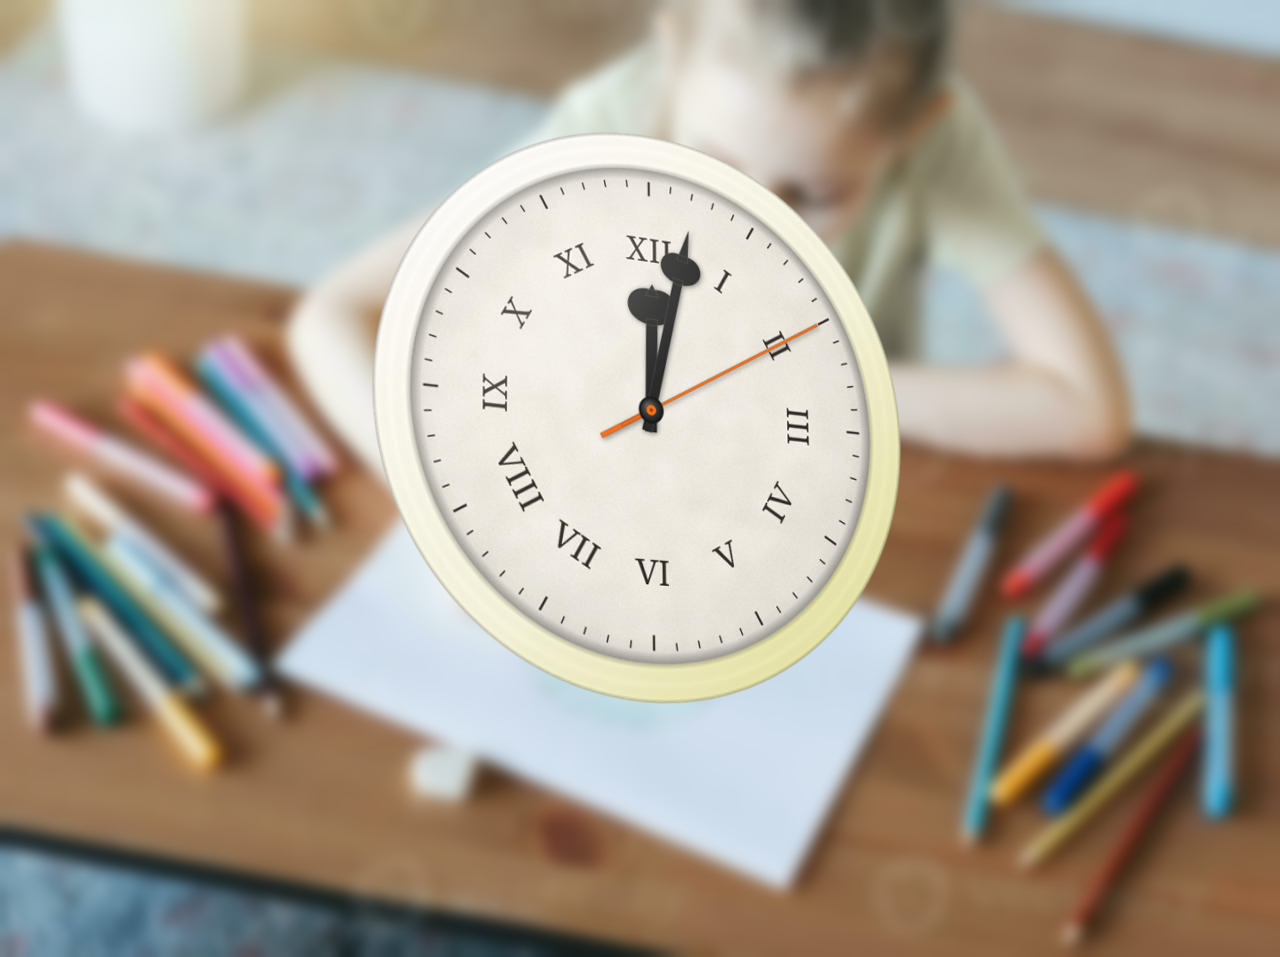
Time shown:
**12:02:10**
